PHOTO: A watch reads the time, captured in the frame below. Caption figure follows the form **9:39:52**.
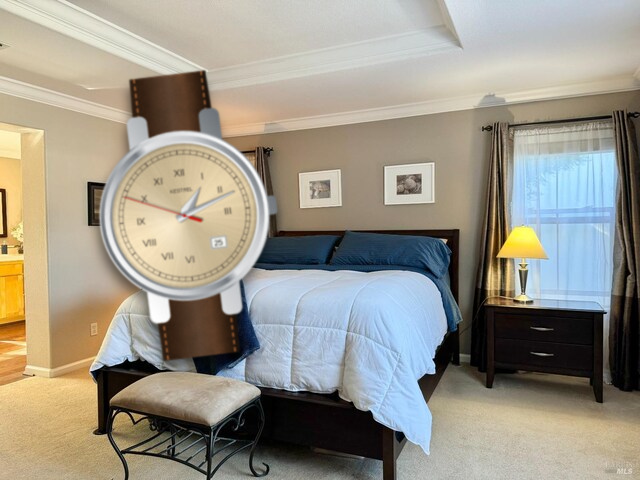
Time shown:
**1:11:49**
